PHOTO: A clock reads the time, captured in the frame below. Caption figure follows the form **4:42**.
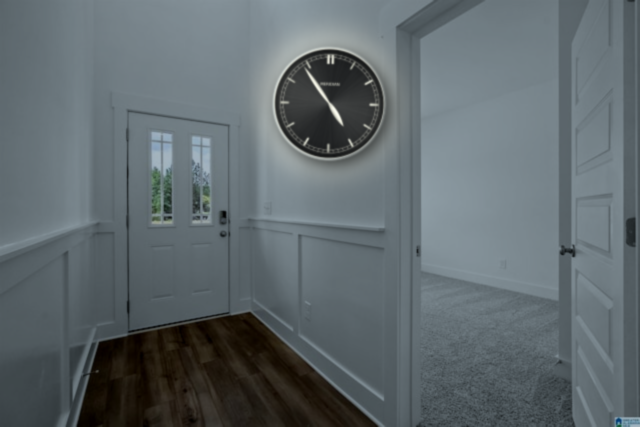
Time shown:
**4:54**
